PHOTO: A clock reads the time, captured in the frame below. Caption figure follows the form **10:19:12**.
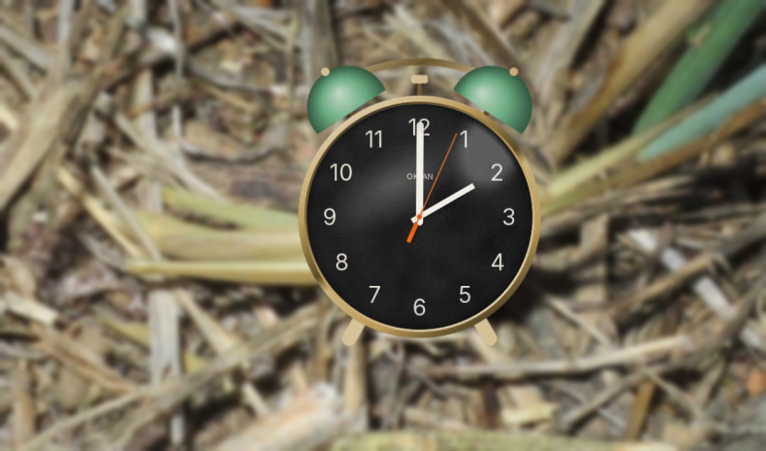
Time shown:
**2:00:04**
